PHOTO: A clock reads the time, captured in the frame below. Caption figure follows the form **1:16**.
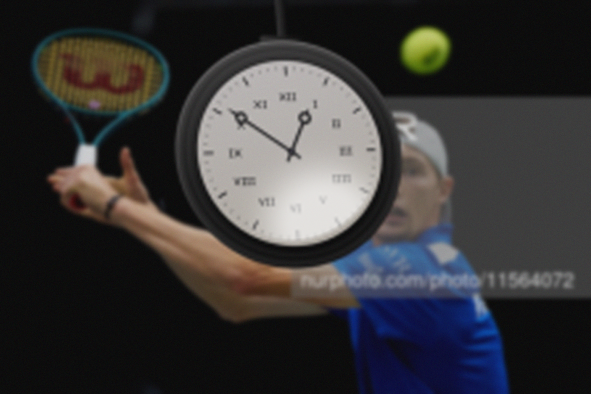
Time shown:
**12:51**
